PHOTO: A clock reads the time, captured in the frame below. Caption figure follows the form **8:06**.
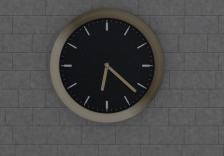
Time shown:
**6:22**
